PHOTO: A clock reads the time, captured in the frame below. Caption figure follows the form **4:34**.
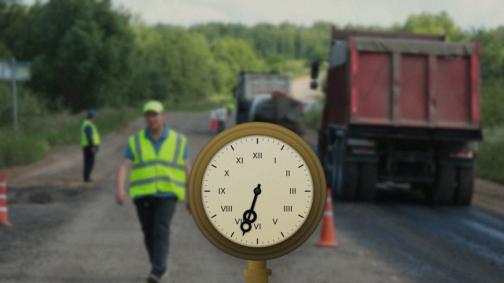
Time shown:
**6:33**
